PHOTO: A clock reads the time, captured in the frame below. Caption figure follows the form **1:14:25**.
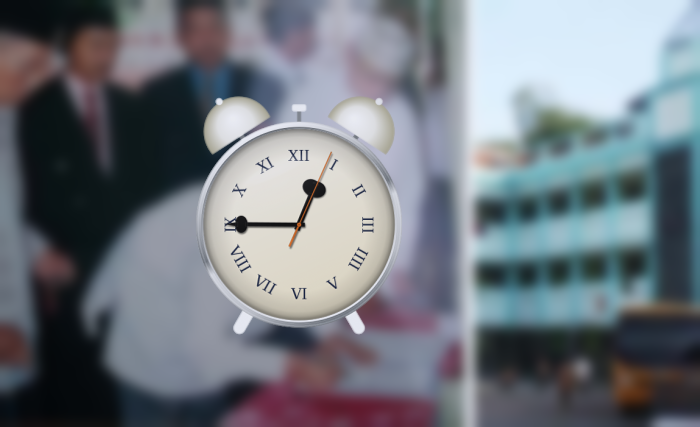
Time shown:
**12:45:04**
